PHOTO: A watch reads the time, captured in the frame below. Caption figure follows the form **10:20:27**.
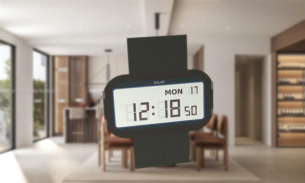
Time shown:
**12:18:50**
